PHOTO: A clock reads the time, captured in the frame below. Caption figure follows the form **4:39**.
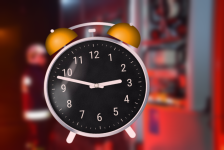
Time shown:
**2:48**
